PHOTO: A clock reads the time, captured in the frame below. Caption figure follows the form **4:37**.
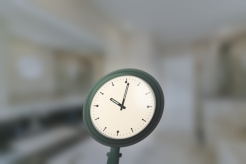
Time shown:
**10:01**
